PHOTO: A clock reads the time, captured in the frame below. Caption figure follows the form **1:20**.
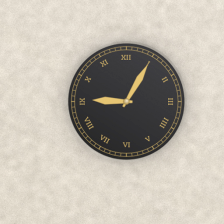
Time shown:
**9:05**
